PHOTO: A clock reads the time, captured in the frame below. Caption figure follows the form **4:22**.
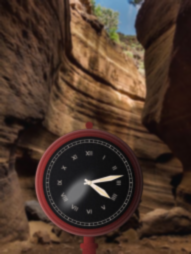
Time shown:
**4:13**
